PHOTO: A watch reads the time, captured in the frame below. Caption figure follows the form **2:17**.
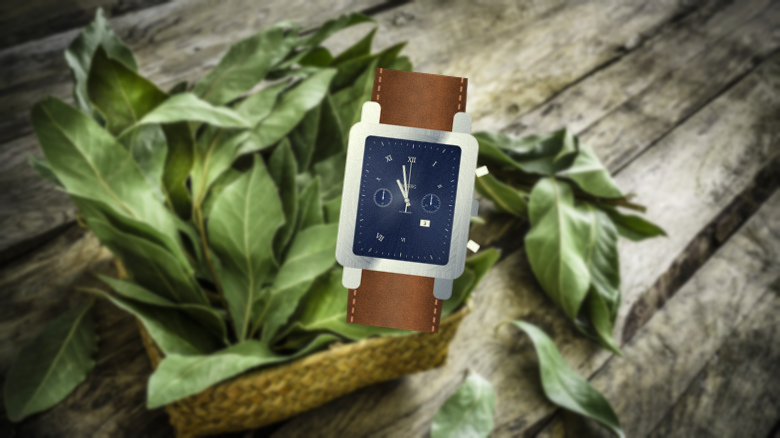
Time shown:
**10:58**
